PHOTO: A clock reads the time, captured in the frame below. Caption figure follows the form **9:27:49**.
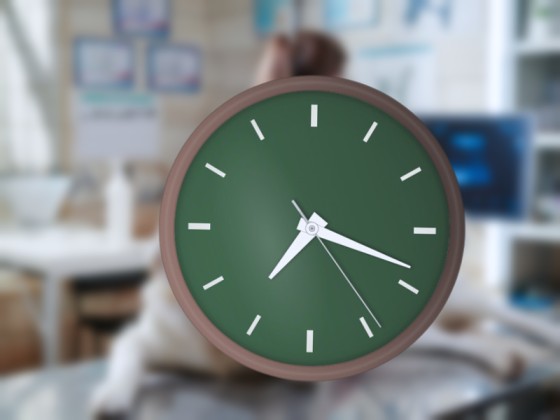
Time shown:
**7:18:24**
